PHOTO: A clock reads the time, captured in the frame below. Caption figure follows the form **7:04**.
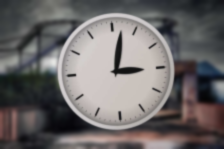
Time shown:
**3:02**
